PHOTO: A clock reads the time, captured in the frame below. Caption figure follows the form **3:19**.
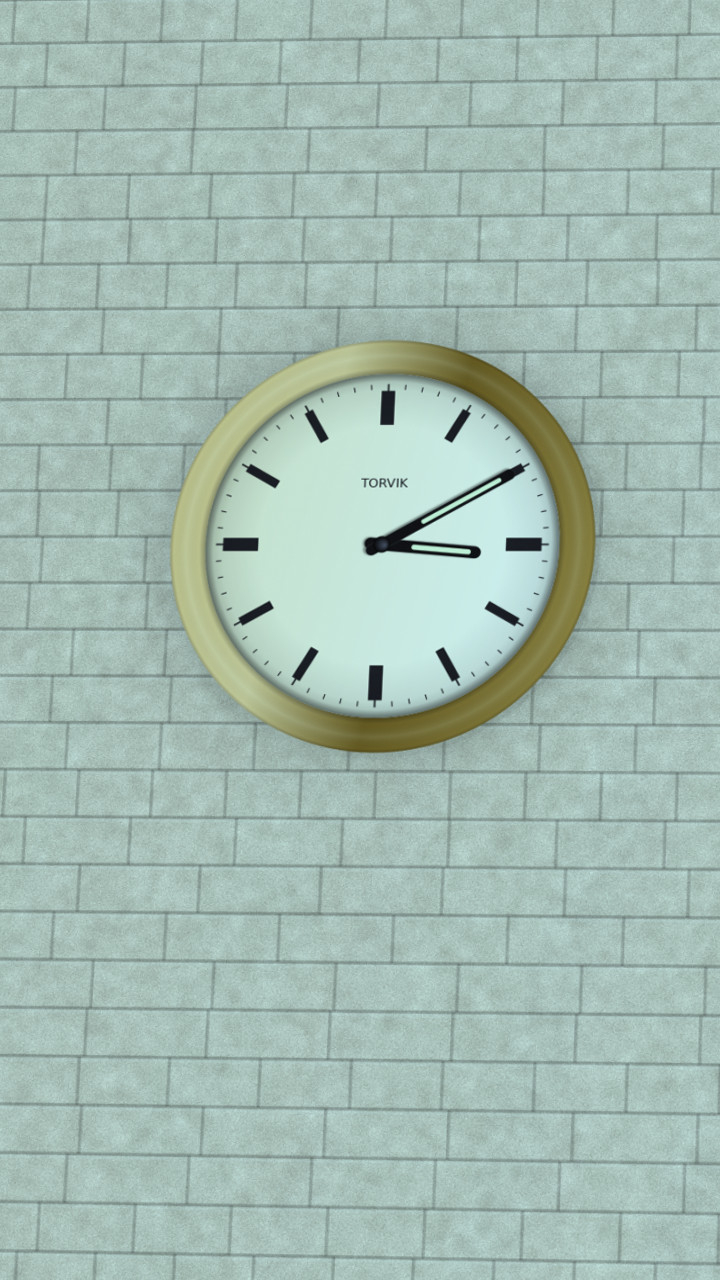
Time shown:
**3:10**
